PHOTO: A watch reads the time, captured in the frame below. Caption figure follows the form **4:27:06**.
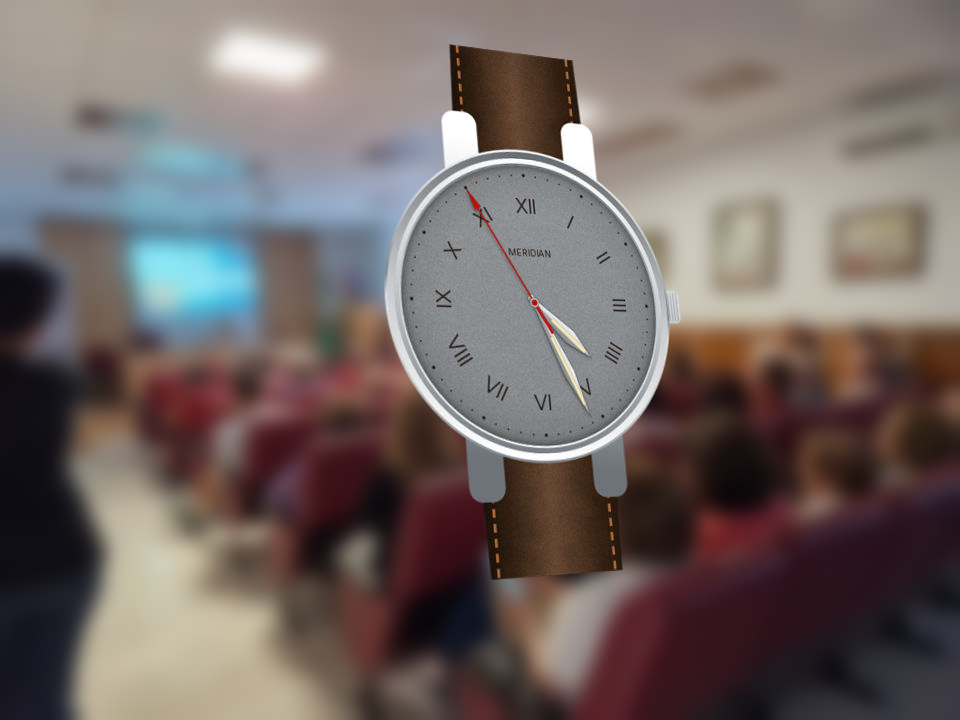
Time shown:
**4:25:55**
